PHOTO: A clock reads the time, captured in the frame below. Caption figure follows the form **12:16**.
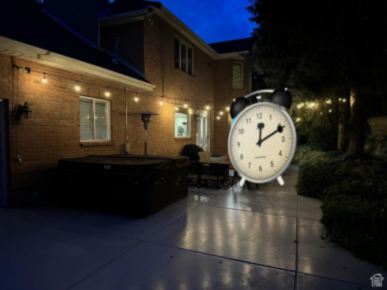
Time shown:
**12:11**
